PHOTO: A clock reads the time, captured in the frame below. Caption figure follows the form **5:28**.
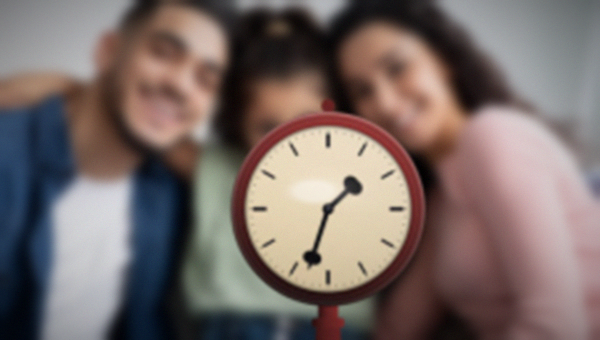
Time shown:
**1:33**
